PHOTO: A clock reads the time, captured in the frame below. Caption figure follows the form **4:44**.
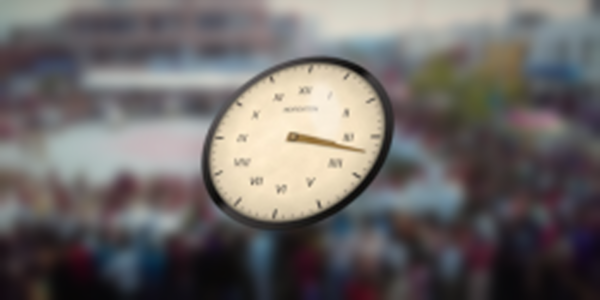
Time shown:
**3:17**
